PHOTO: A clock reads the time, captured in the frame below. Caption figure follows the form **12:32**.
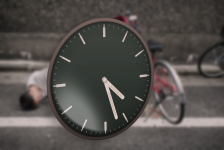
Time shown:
**4:27**
